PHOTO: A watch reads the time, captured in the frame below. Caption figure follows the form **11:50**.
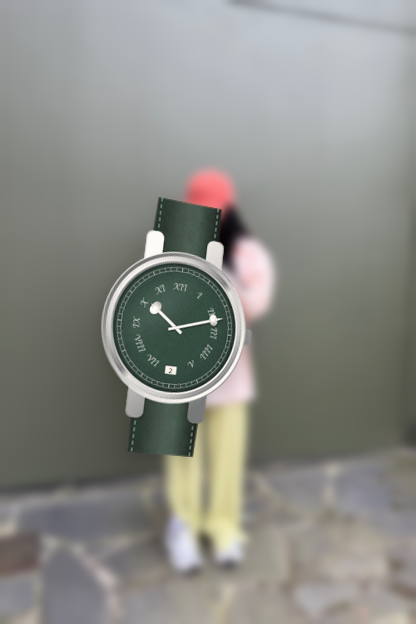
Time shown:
**10:12**
